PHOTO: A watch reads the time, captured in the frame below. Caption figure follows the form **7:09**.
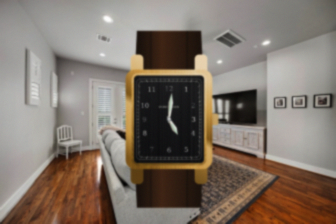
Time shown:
**5:01**
